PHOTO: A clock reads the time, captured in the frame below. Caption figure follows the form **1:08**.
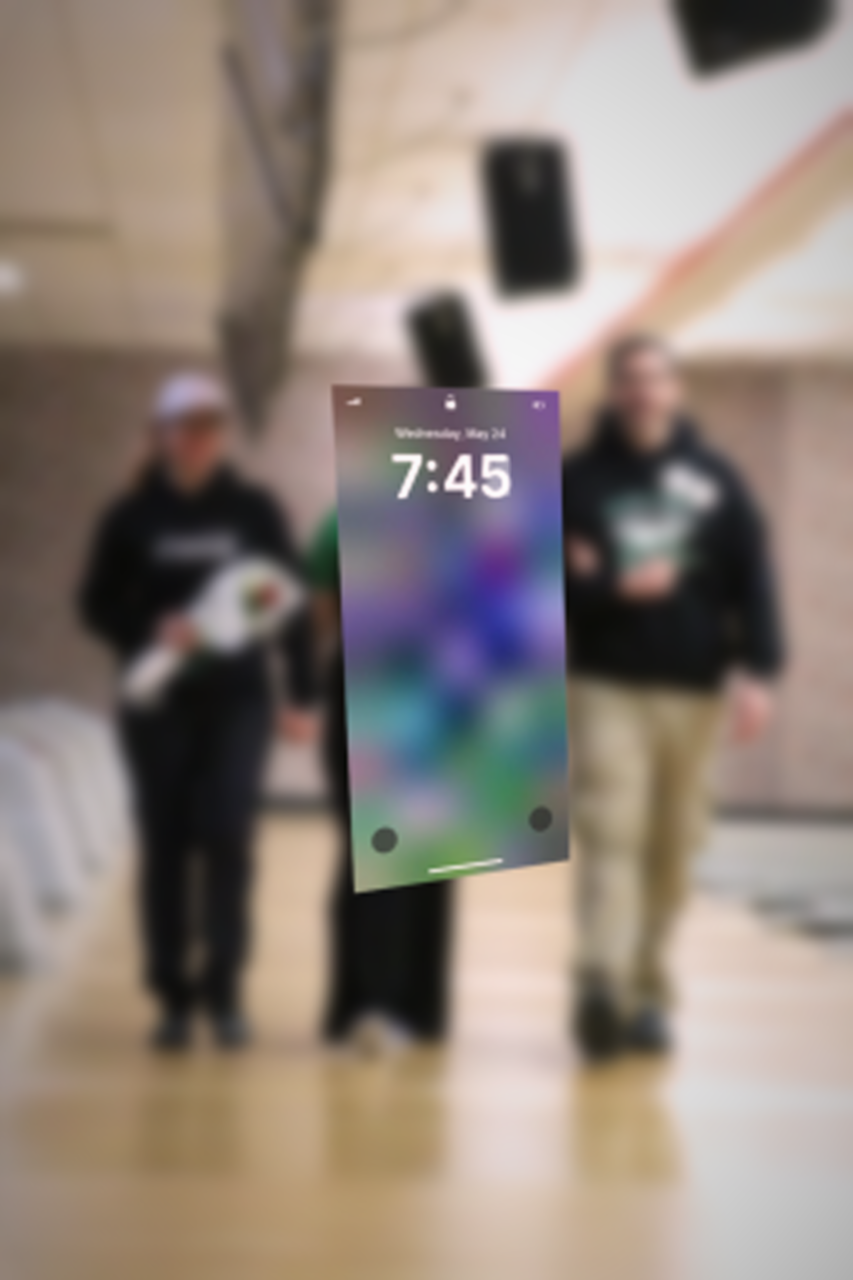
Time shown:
**7:45**
